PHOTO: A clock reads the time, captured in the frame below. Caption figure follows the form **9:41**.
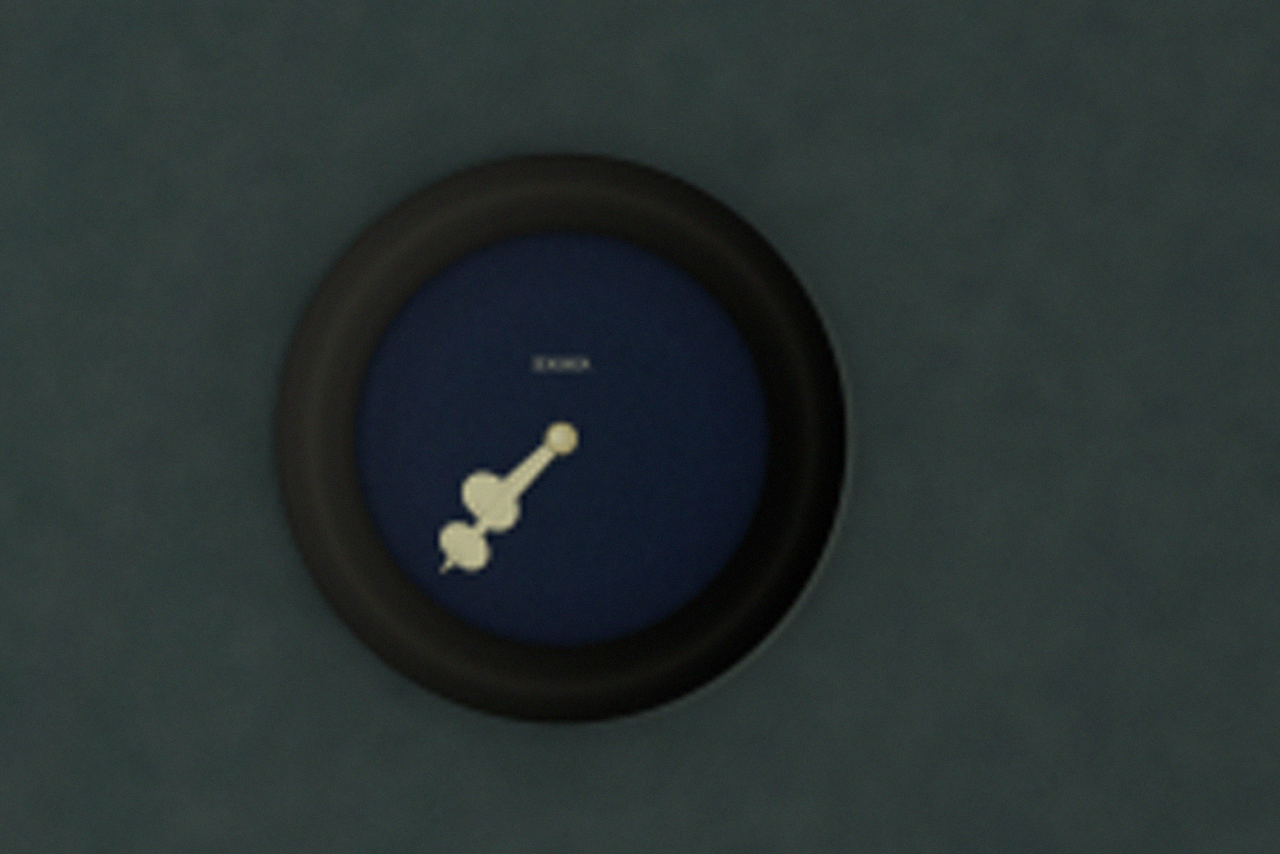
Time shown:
**7:37**
